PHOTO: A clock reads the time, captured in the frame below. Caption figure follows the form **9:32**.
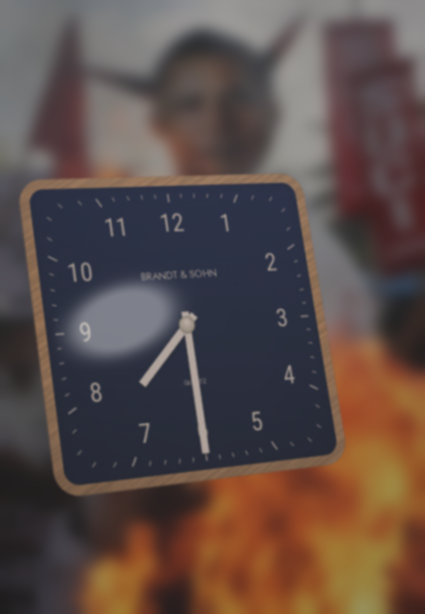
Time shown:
**7:30**
